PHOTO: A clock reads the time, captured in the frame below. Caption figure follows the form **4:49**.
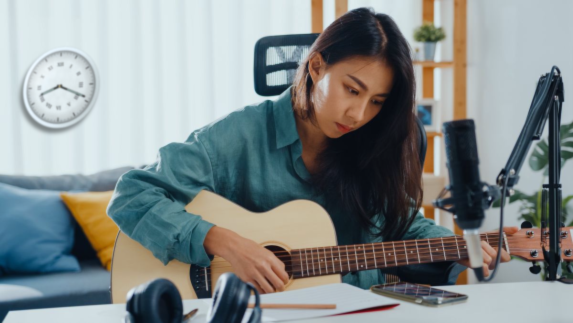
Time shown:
**8:19**
